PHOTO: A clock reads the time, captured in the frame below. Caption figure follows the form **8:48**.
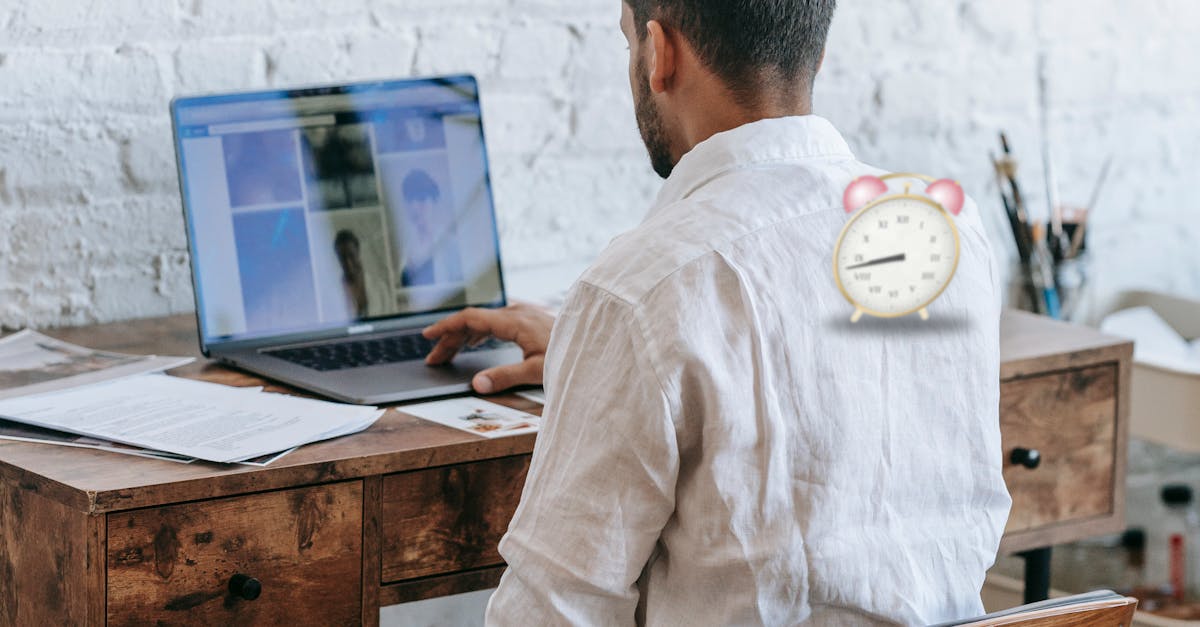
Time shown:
**8:43**
